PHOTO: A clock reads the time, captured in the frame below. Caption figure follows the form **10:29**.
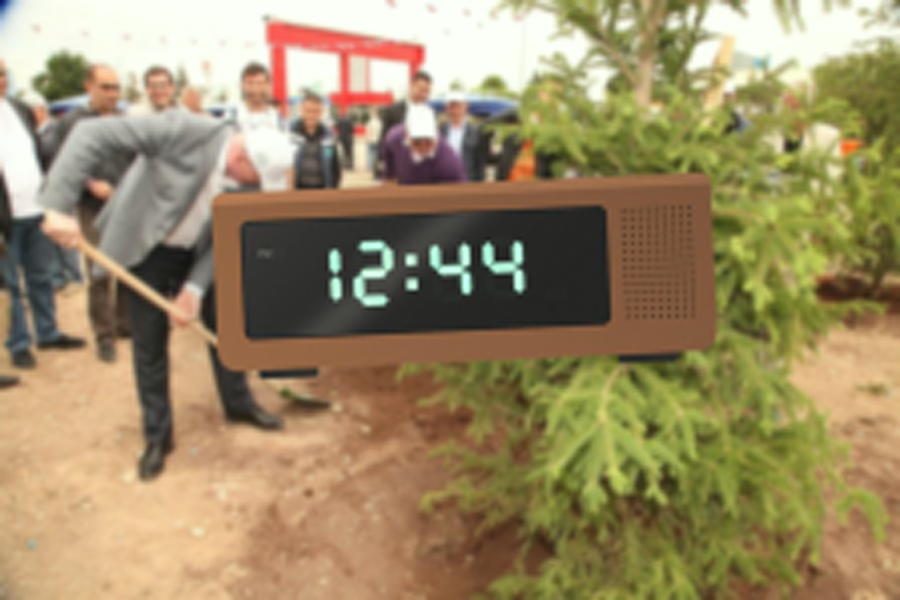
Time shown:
**12:44**
